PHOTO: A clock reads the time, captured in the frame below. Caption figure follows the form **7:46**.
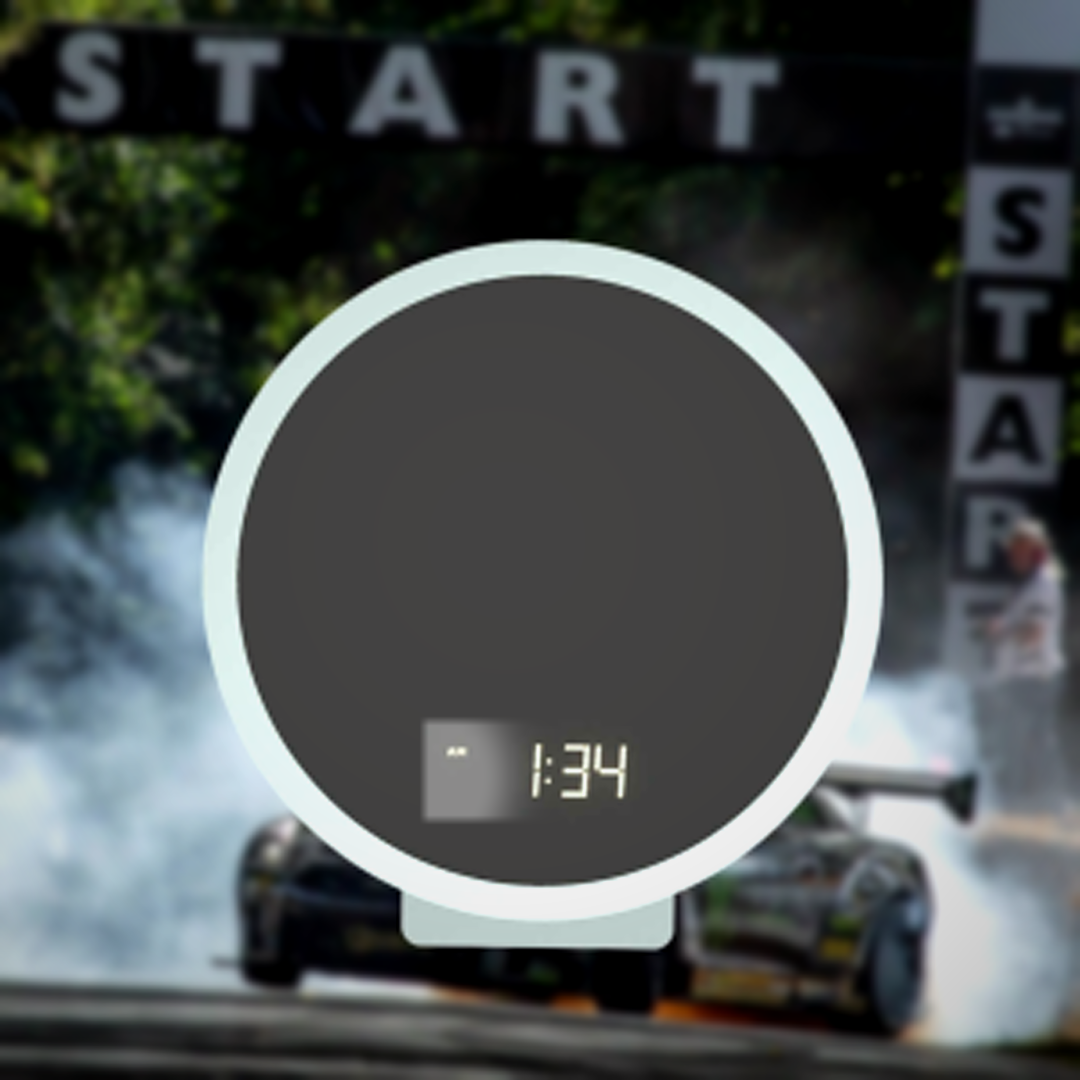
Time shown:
**1:34**
